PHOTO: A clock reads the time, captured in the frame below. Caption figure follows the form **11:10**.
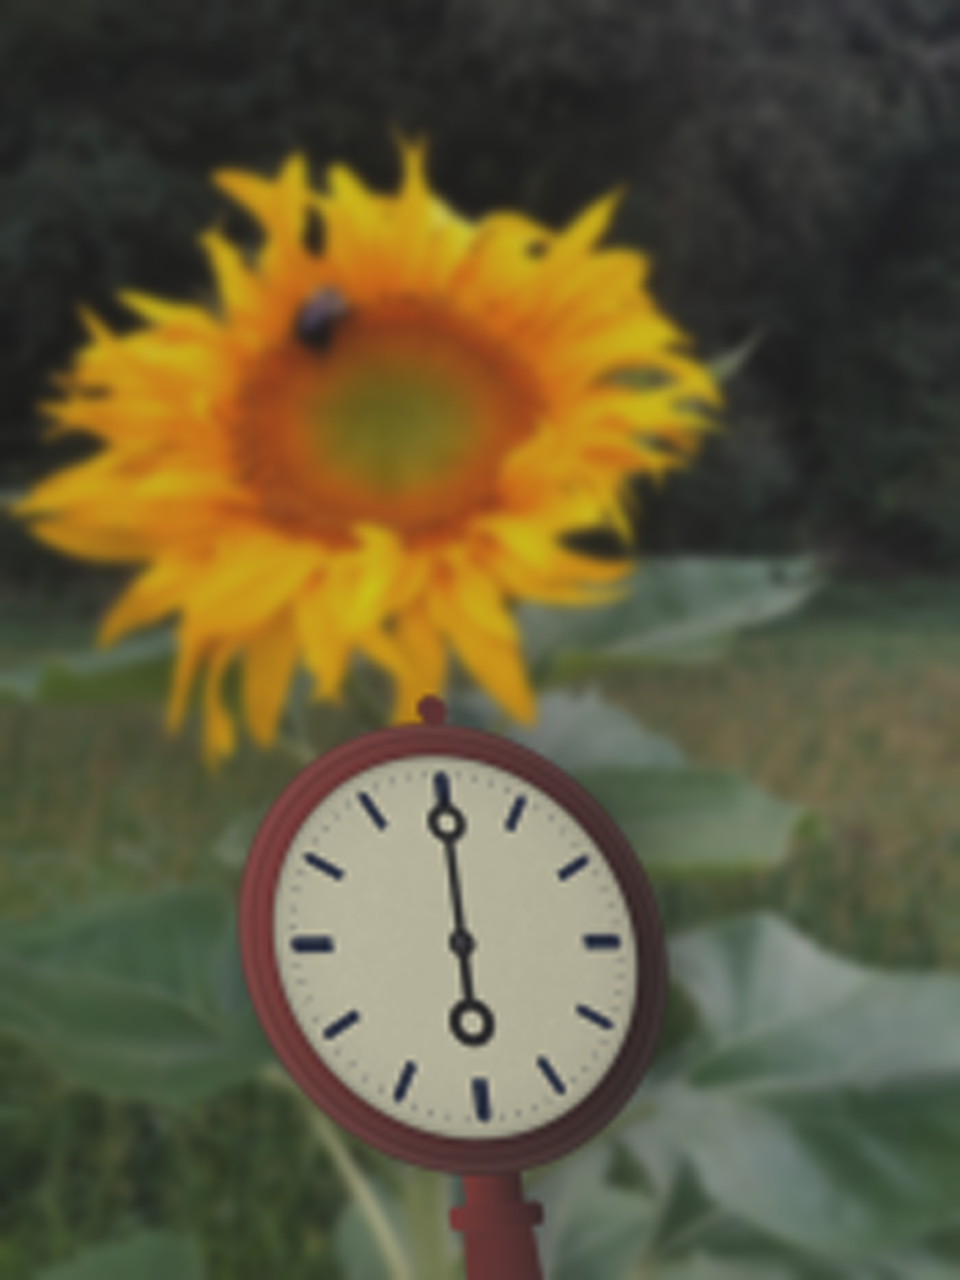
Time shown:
**6:00**
